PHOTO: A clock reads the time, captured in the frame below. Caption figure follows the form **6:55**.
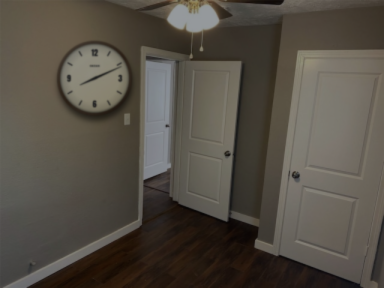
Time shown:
**8:11**
